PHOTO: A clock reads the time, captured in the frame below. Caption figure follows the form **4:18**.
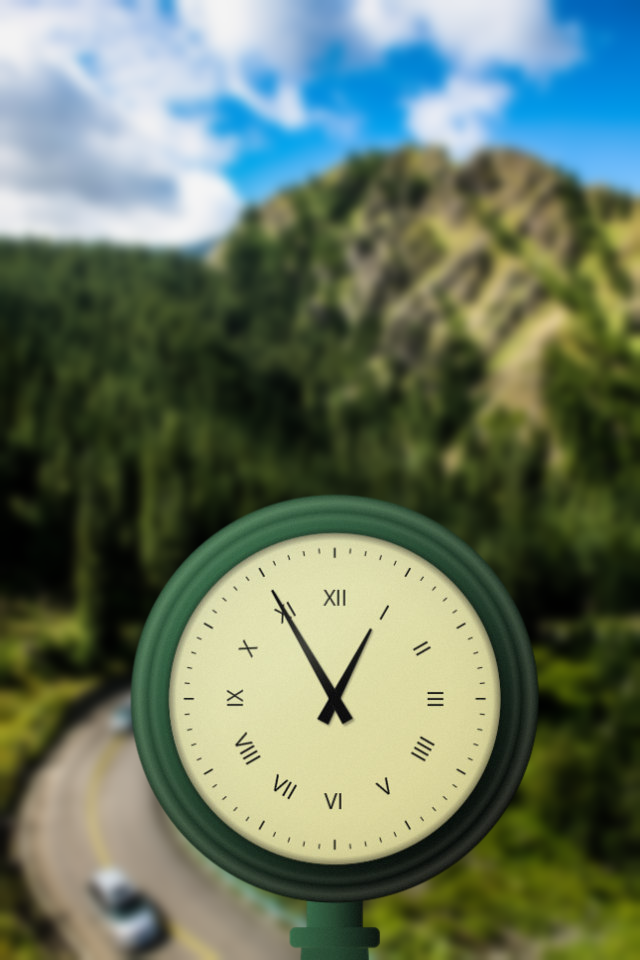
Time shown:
**12:55**
